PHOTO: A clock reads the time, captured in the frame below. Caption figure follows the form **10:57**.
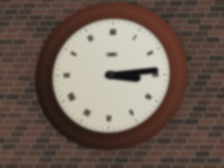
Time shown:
**3:14**
